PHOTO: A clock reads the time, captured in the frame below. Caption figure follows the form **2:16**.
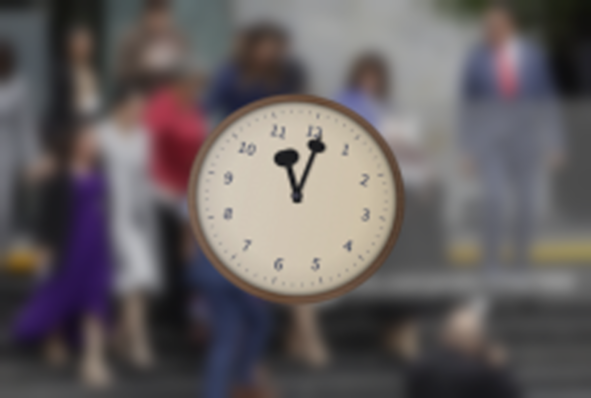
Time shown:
**11:01**
